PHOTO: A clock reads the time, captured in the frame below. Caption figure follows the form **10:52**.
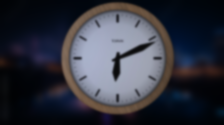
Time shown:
**6:11**
